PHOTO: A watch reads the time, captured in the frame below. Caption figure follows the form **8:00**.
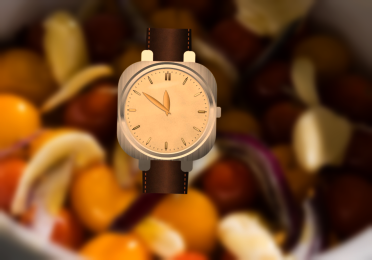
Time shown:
**11:51**
